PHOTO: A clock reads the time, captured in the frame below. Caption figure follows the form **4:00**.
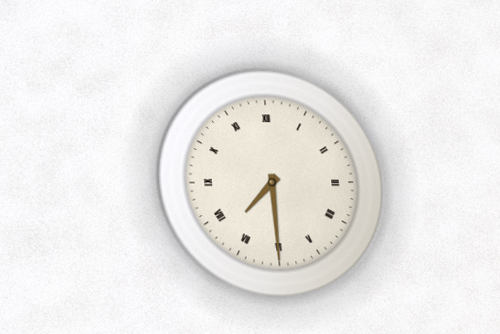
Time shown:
**7:30**
